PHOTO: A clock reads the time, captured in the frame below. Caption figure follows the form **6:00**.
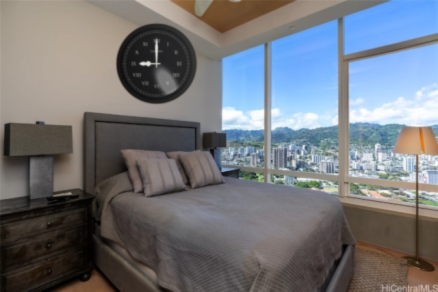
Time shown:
**9:00**
